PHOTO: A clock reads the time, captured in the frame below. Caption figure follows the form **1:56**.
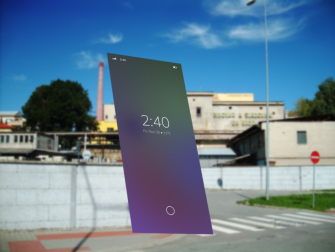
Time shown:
**2:40**
